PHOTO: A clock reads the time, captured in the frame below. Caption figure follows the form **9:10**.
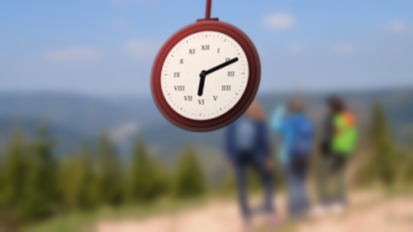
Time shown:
**6:11**
